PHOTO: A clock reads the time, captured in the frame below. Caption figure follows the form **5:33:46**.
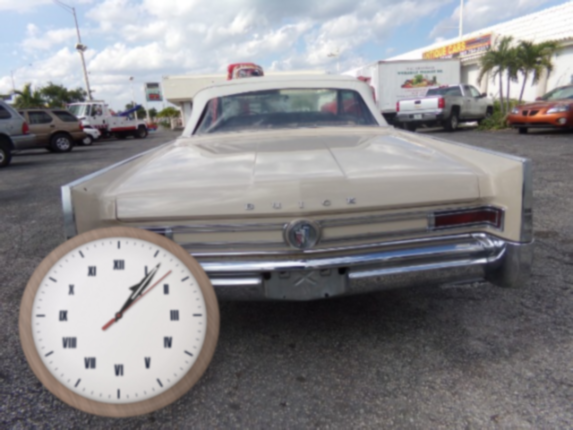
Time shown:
**1:06:08**
